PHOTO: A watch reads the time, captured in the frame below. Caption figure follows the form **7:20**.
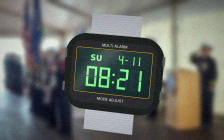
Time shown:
**8:21**
